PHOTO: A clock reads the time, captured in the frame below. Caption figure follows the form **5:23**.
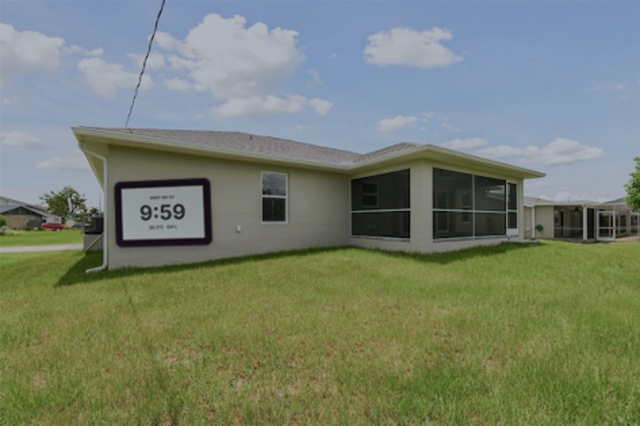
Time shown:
**9:59**
